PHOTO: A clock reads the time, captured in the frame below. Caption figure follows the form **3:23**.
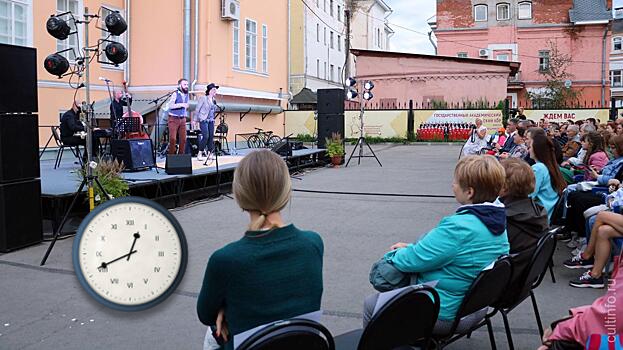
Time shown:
**12:41**
